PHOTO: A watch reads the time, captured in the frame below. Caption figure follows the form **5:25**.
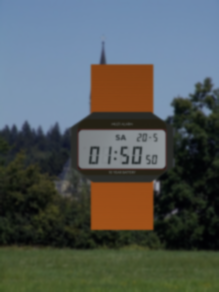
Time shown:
**1:50**
